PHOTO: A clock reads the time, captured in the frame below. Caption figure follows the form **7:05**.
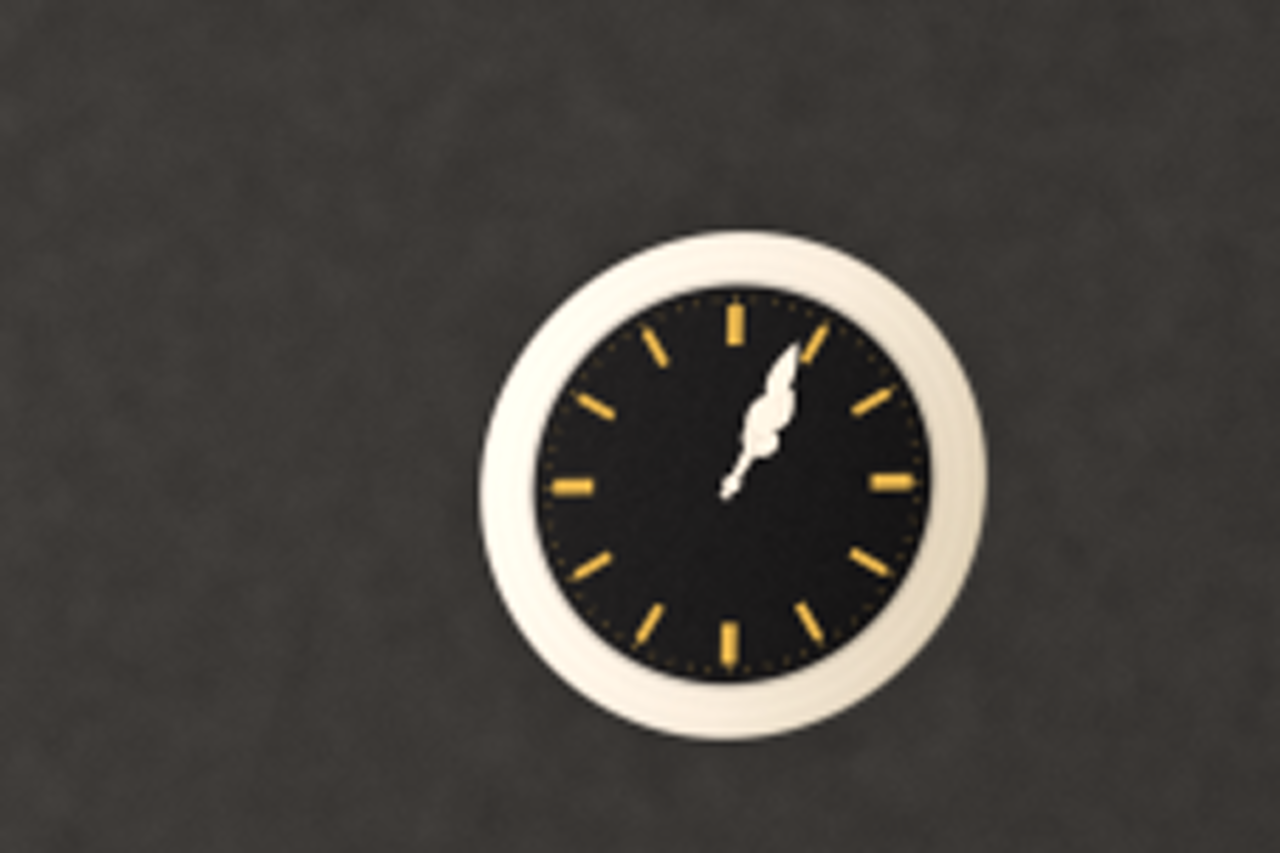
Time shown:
**1:04**
